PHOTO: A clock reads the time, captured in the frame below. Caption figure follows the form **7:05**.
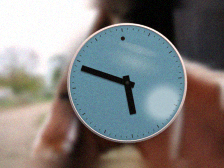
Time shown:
**5:49**
